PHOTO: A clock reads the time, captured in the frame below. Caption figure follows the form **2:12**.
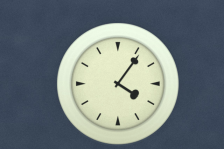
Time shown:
**4:06**
